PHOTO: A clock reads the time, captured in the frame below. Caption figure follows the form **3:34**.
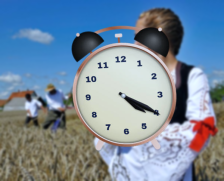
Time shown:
**4:20**
